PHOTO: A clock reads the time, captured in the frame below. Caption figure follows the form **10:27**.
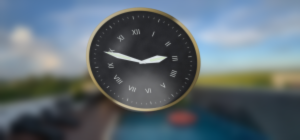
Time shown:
**2:49**
